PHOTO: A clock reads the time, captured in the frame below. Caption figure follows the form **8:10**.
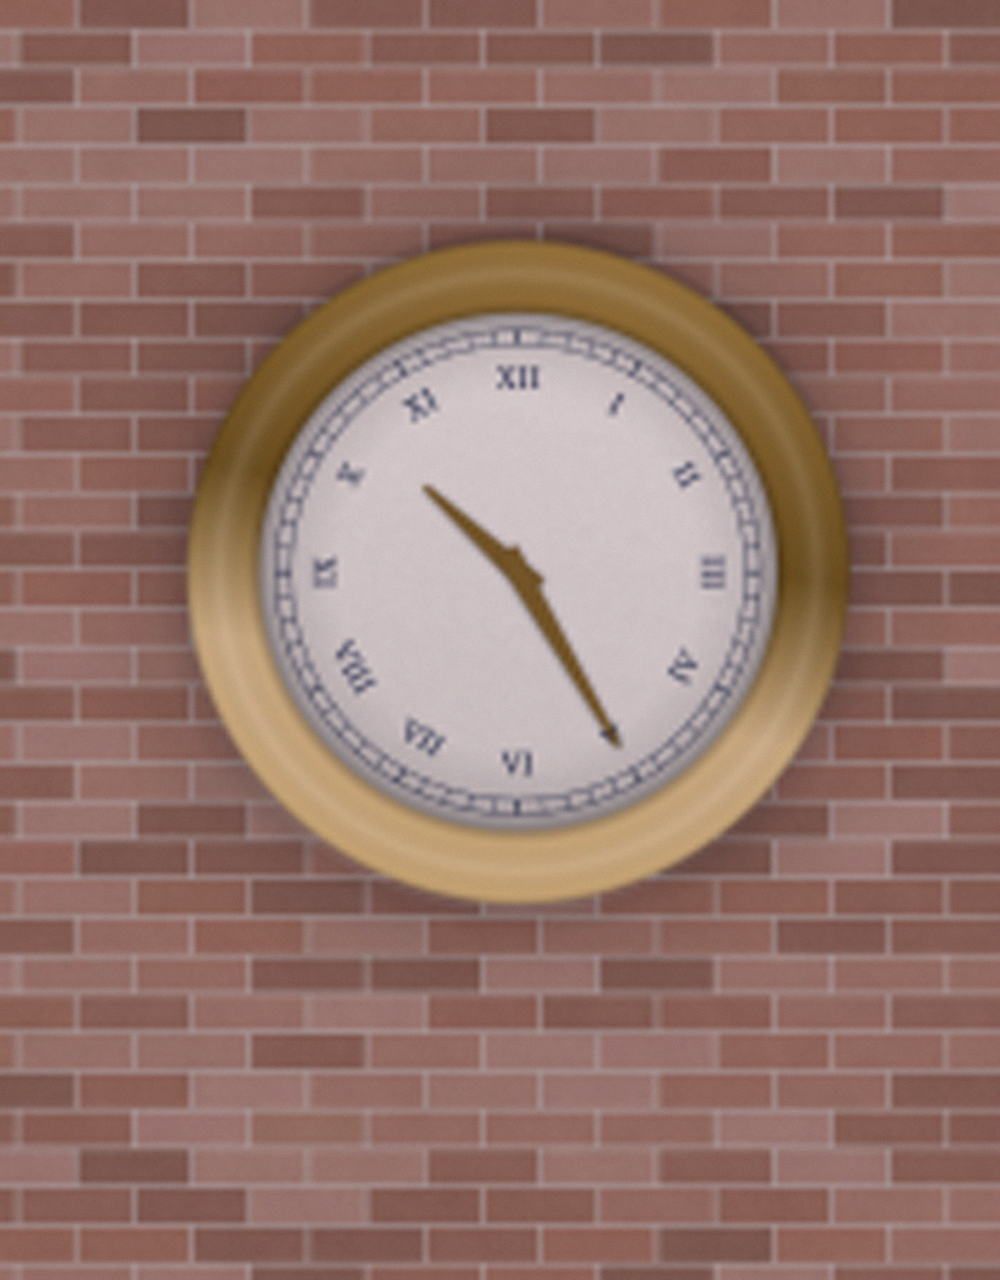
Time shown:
**10:25**
